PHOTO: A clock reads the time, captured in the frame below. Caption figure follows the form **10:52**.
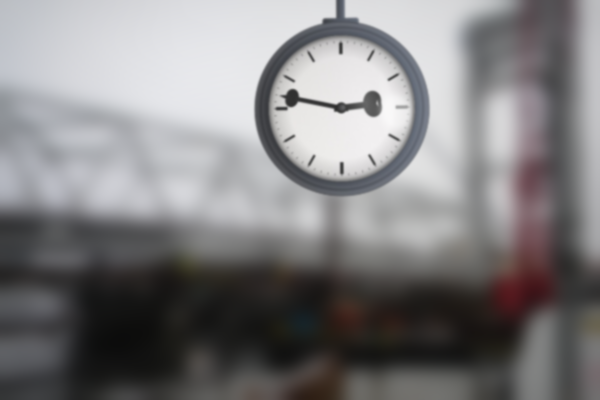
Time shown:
**2:47**
